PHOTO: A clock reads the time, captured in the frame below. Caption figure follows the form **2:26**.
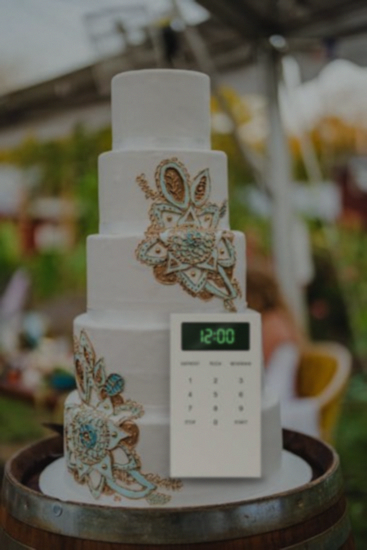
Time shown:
**12:00**
